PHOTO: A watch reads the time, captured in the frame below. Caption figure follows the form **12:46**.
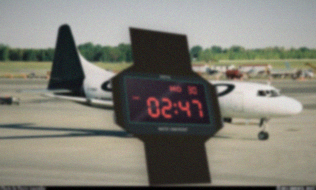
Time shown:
**2:47**
